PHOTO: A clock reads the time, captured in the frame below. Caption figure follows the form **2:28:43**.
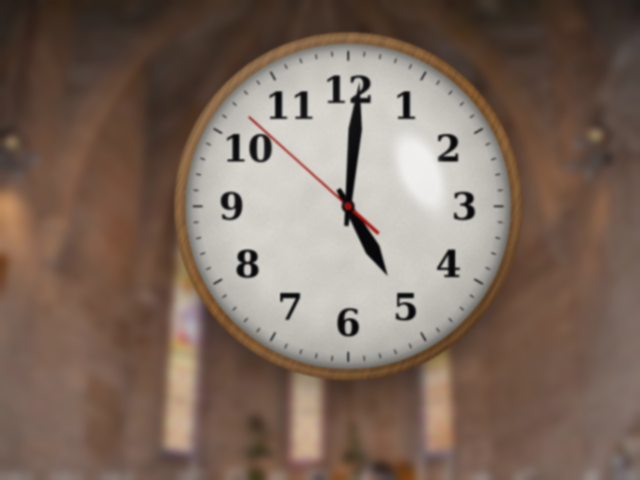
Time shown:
**5:00:52**
